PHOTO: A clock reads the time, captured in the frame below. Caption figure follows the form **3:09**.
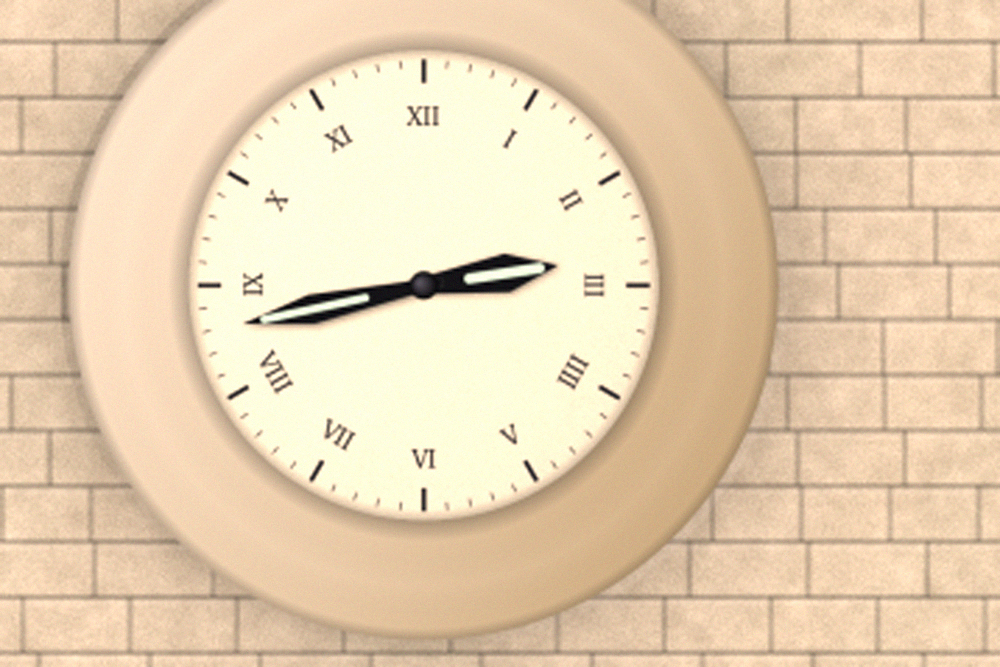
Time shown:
**2:43**
